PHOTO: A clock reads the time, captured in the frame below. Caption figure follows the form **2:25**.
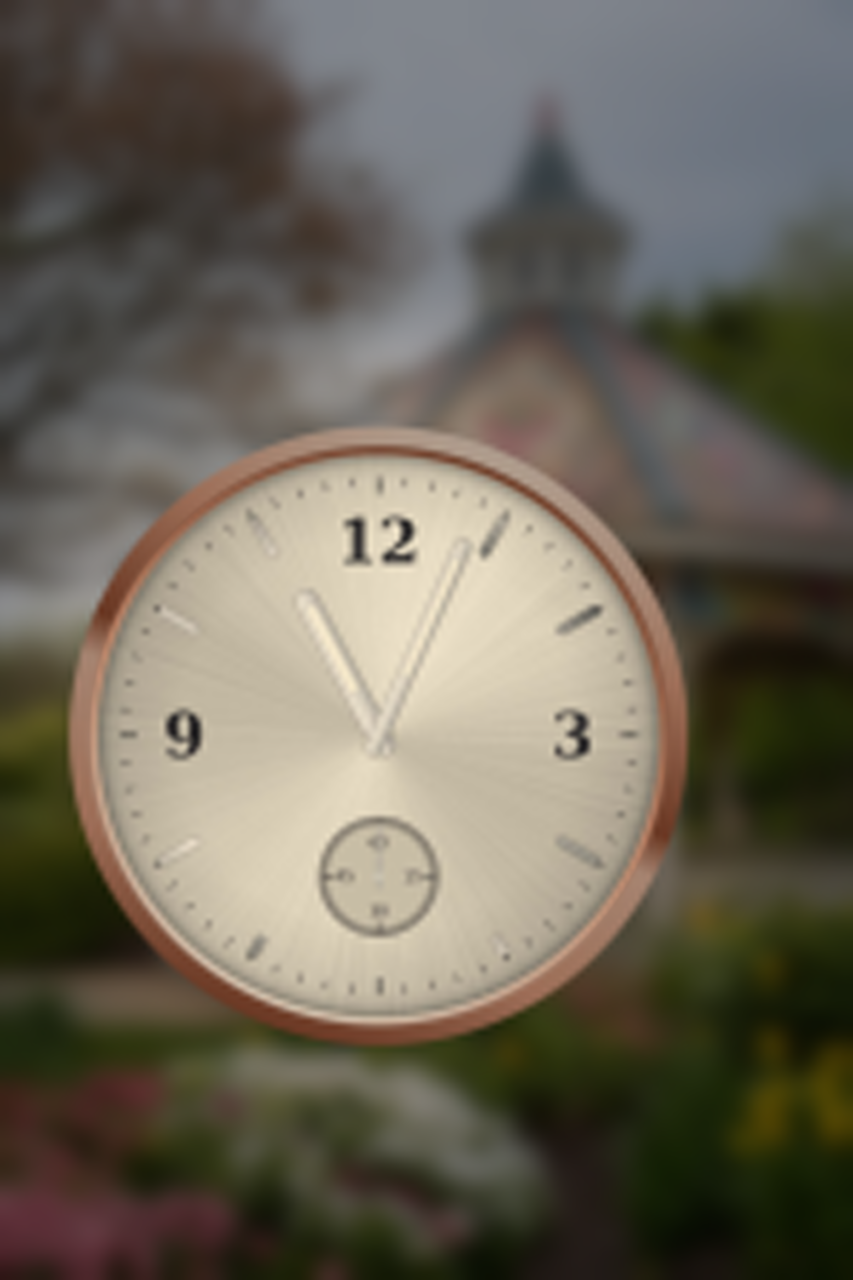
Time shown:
**11:04**
